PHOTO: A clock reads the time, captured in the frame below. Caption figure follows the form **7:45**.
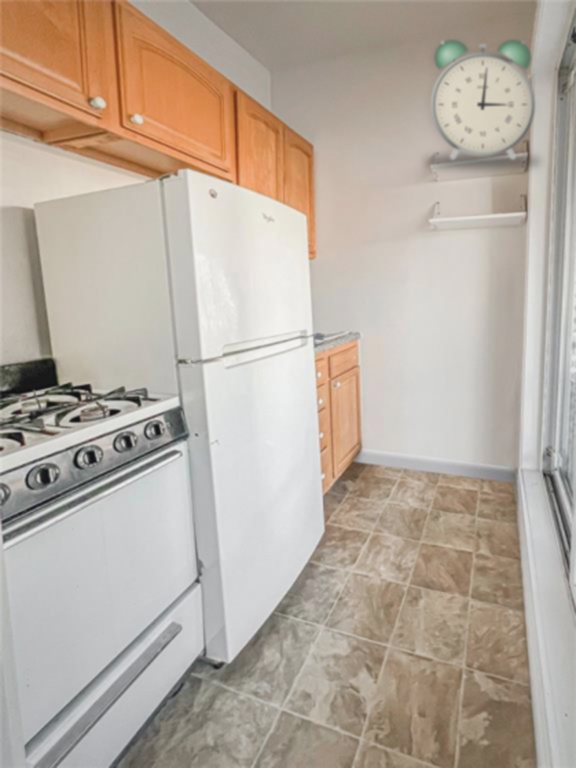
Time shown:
**3:01**
